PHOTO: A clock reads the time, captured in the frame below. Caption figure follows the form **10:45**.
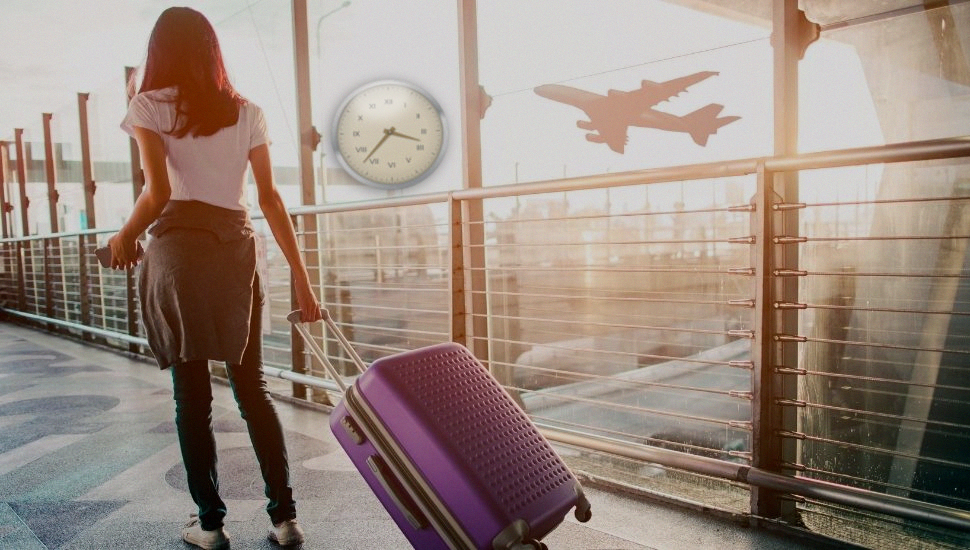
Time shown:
**3:37**
